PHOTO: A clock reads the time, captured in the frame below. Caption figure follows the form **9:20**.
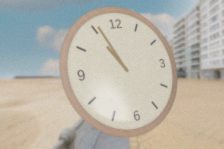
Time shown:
**10:56**
